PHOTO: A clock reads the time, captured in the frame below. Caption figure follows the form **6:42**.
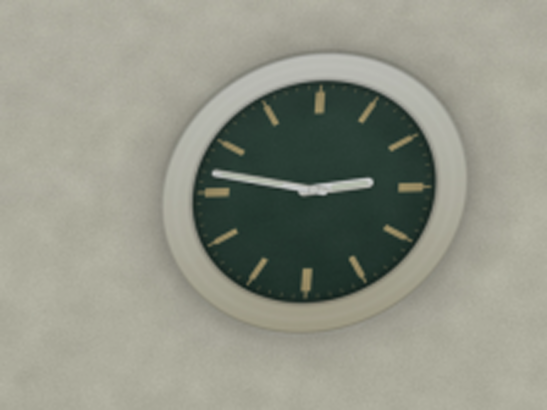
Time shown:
**2:47**
